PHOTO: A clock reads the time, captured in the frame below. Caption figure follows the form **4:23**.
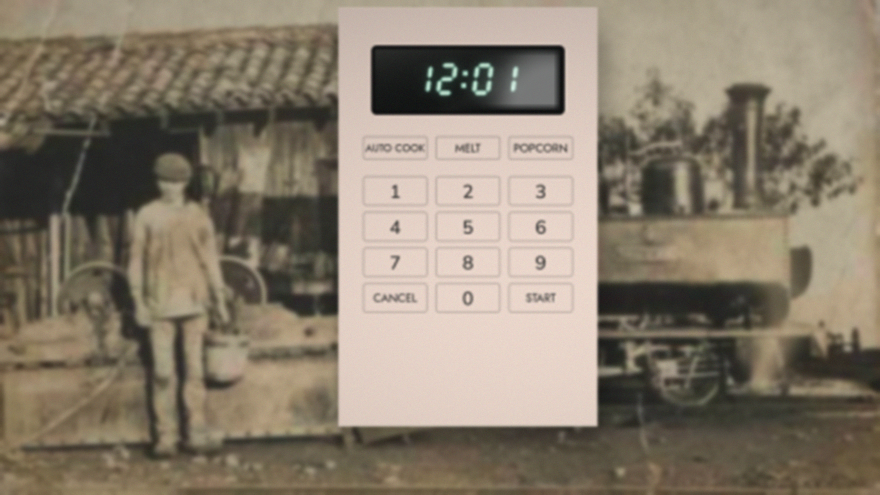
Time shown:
**12:01**
